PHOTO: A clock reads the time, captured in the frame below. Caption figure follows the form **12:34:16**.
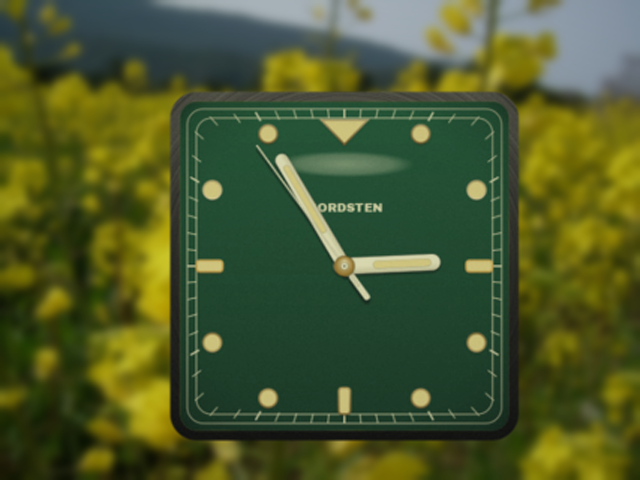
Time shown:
**2:54:54**
